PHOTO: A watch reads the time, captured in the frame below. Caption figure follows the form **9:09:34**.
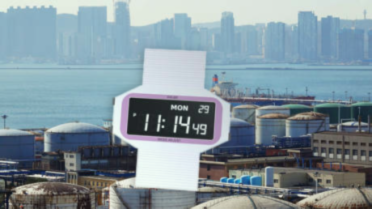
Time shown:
**11:14:49**
